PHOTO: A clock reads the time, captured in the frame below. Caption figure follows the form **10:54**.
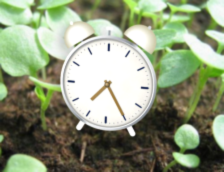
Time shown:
**7:25**
